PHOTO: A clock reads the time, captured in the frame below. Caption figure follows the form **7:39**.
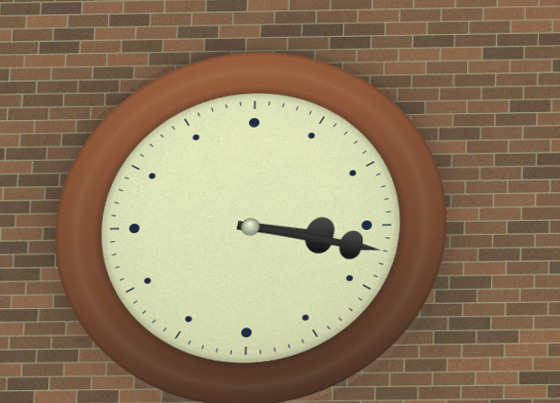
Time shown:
**3:17**
